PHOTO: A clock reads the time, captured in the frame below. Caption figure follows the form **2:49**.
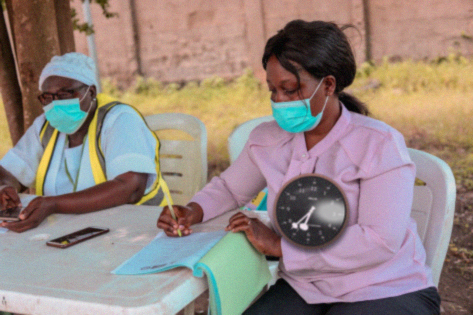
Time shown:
**6:37**
